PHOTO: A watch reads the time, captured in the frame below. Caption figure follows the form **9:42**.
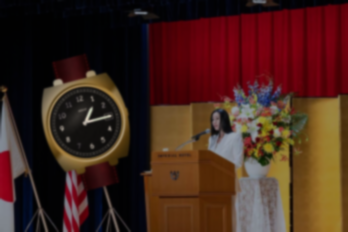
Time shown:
**1:15**
